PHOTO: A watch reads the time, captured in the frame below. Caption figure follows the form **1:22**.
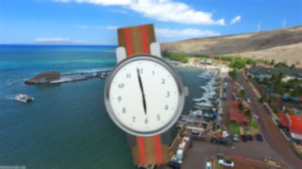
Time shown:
**5:59**
